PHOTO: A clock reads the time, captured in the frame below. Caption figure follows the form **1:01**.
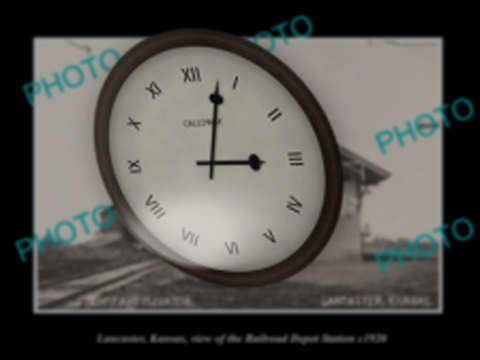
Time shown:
**3:03**
